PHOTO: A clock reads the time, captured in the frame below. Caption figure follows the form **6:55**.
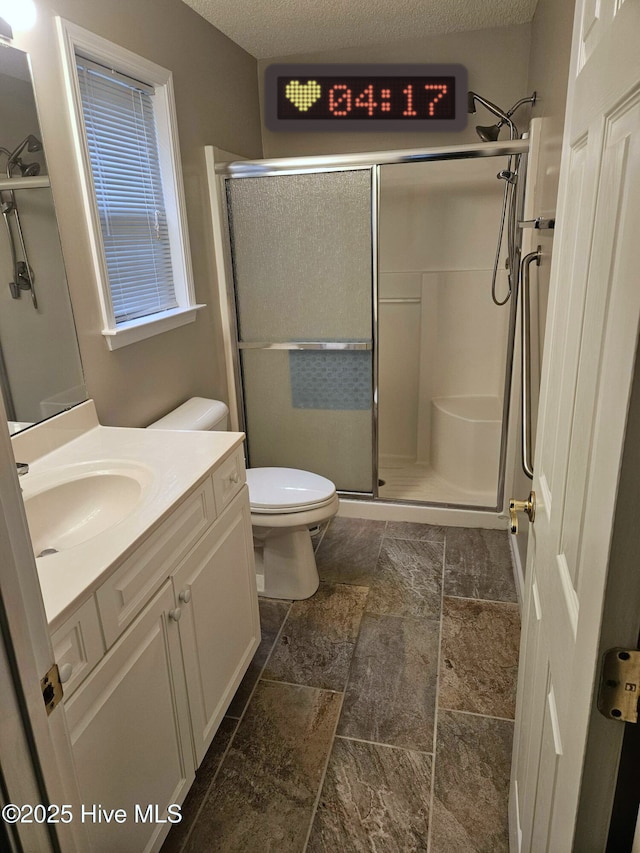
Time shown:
**4:17**
